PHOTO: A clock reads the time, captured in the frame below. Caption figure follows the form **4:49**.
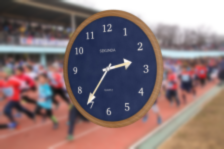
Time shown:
**2:36**
